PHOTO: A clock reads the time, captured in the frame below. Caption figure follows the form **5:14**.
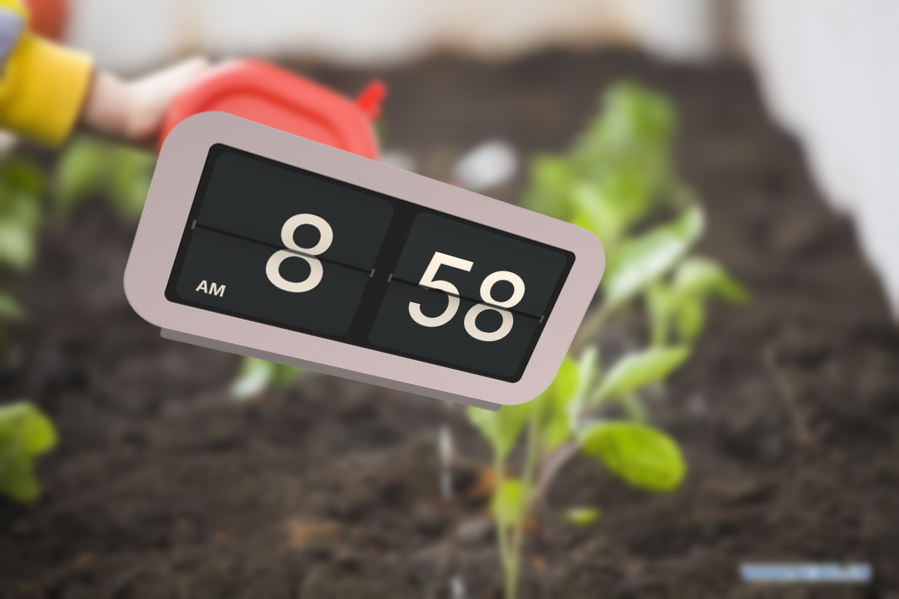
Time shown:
**8:58**
